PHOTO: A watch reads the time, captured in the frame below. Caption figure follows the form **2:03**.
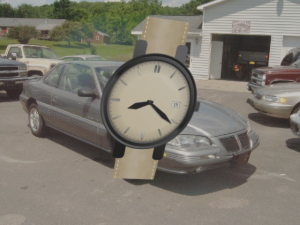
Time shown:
**8:21**
